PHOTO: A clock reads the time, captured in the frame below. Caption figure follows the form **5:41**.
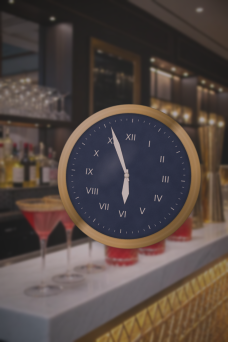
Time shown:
**5:56**
